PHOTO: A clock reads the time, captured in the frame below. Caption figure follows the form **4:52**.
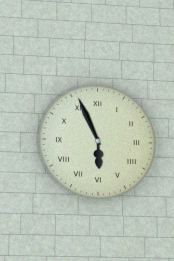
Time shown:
**5:56**
